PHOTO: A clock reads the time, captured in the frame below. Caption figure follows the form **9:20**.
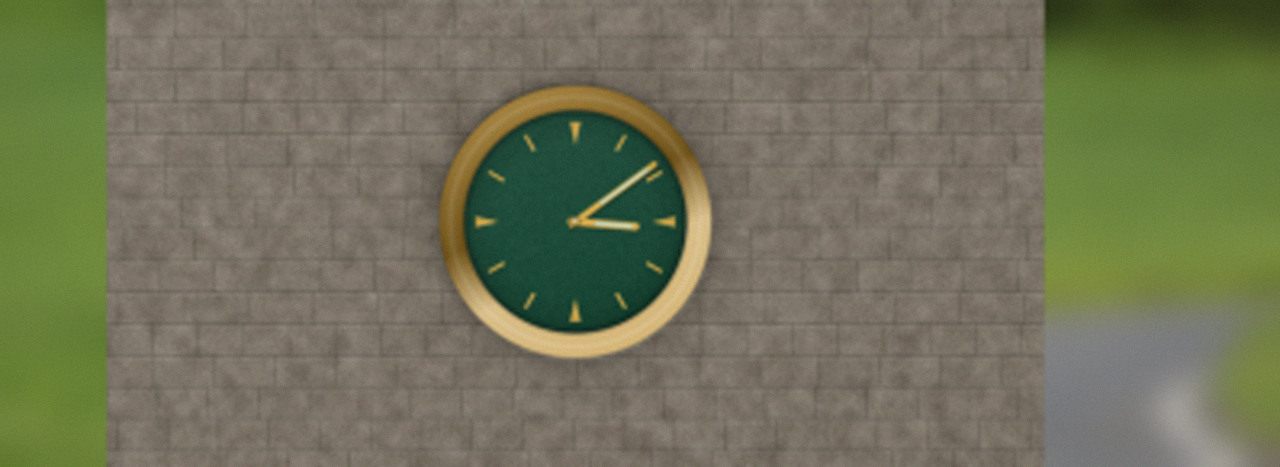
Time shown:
**3:09**
